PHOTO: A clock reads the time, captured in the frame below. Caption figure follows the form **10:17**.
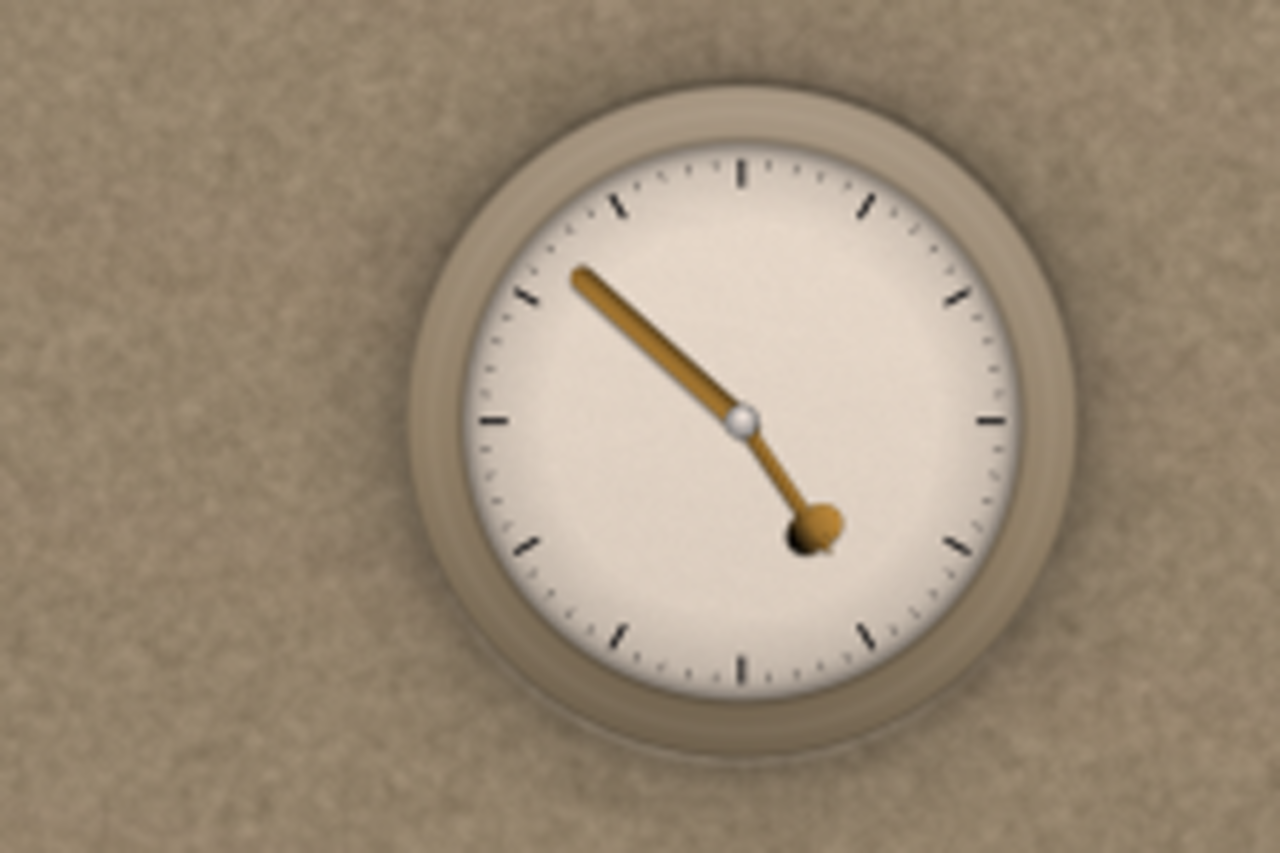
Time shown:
**4:52**
